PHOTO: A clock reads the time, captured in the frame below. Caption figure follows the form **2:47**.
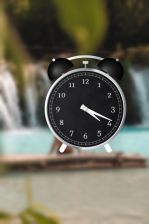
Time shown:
**4:19**
